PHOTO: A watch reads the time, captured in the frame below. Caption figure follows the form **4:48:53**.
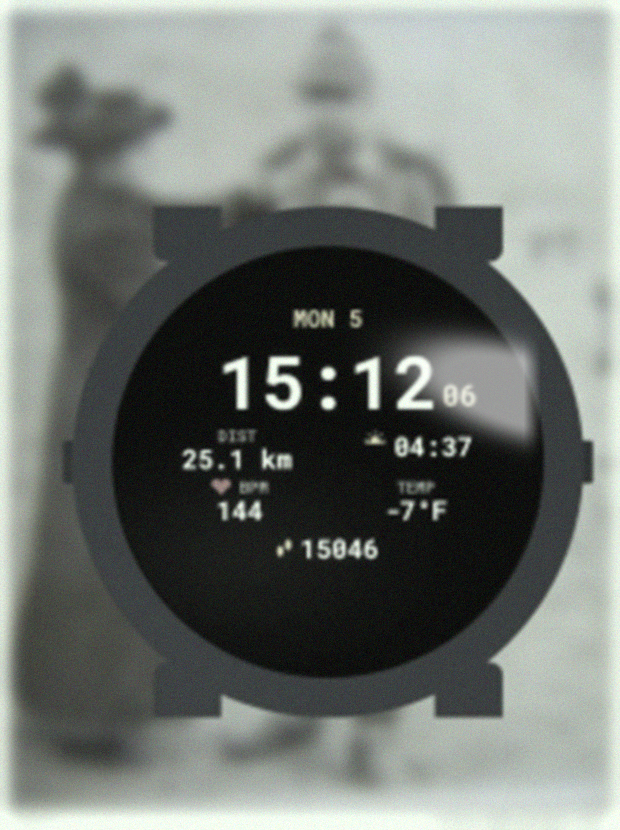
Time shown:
**15:12:06**
